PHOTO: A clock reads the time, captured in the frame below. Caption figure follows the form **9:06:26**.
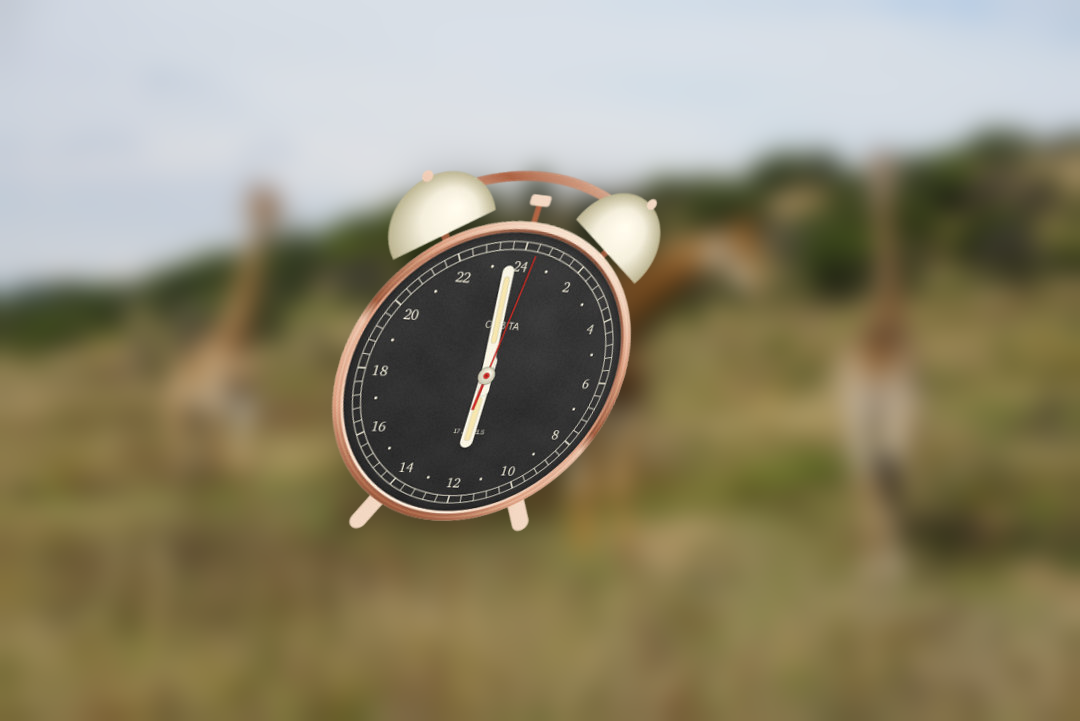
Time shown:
**11:59:01**
